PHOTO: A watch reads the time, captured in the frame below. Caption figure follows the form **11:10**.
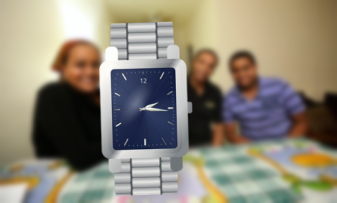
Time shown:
**2:16**
